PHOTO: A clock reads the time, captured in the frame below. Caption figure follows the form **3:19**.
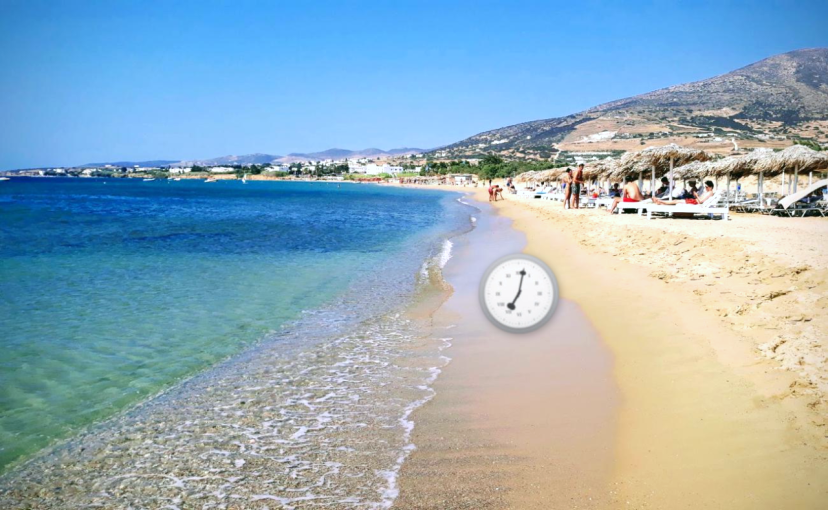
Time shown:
**7:02**
